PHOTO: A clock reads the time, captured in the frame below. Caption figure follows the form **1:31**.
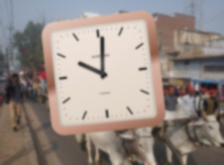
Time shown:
**10:01**
